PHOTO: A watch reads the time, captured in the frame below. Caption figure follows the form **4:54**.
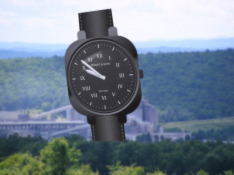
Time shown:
**9:52**
